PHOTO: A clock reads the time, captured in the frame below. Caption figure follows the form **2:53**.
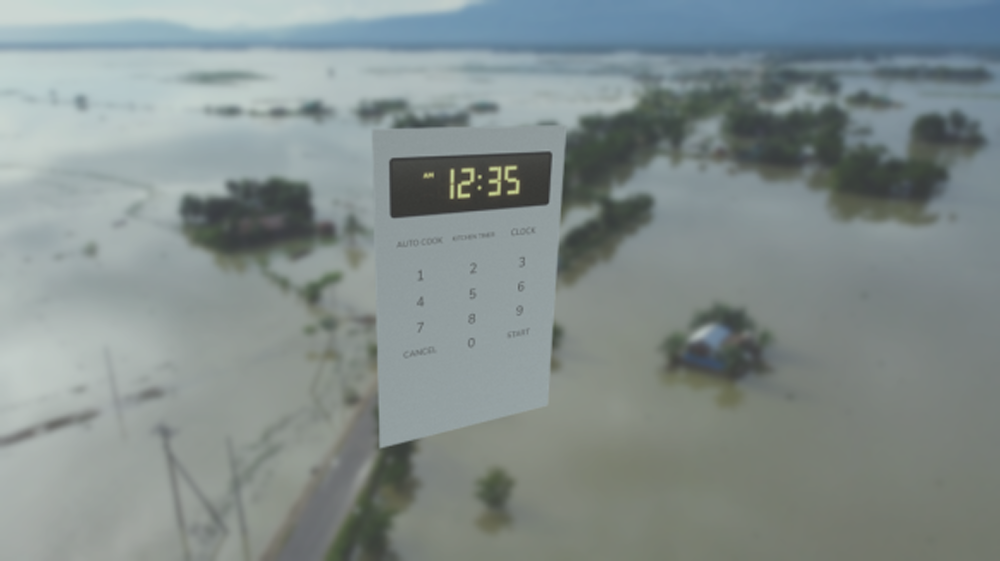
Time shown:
**12:35**
